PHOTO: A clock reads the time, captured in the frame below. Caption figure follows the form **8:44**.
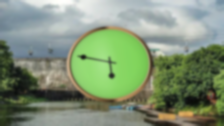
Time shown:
**5:47**
